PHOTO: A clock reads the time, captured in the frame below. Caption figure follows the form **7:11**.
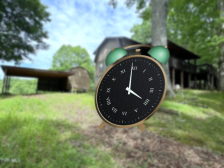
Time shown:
**3:59**
